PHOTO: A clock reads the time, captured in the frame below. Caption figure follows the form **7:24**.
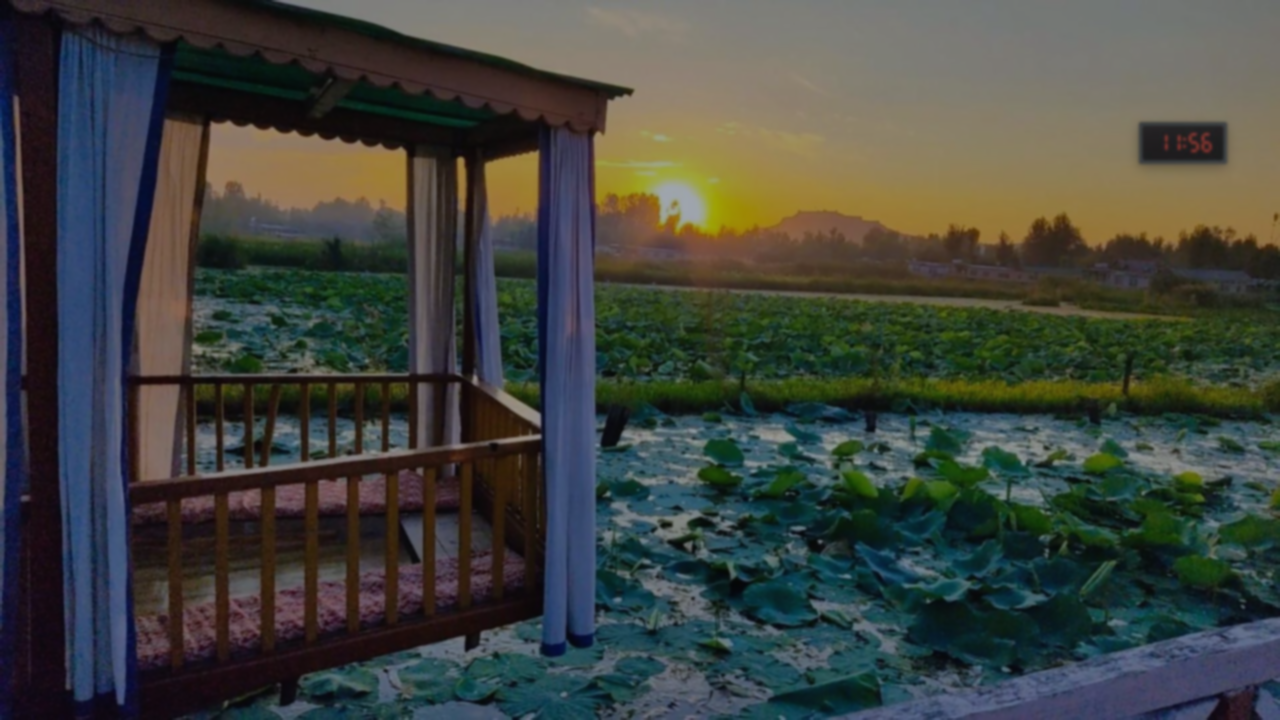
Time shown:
**11:56**
